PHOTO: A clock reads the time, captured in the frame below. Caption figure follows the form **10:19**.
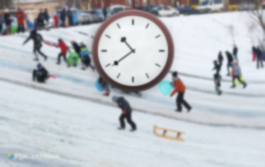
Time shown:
**10:39**
